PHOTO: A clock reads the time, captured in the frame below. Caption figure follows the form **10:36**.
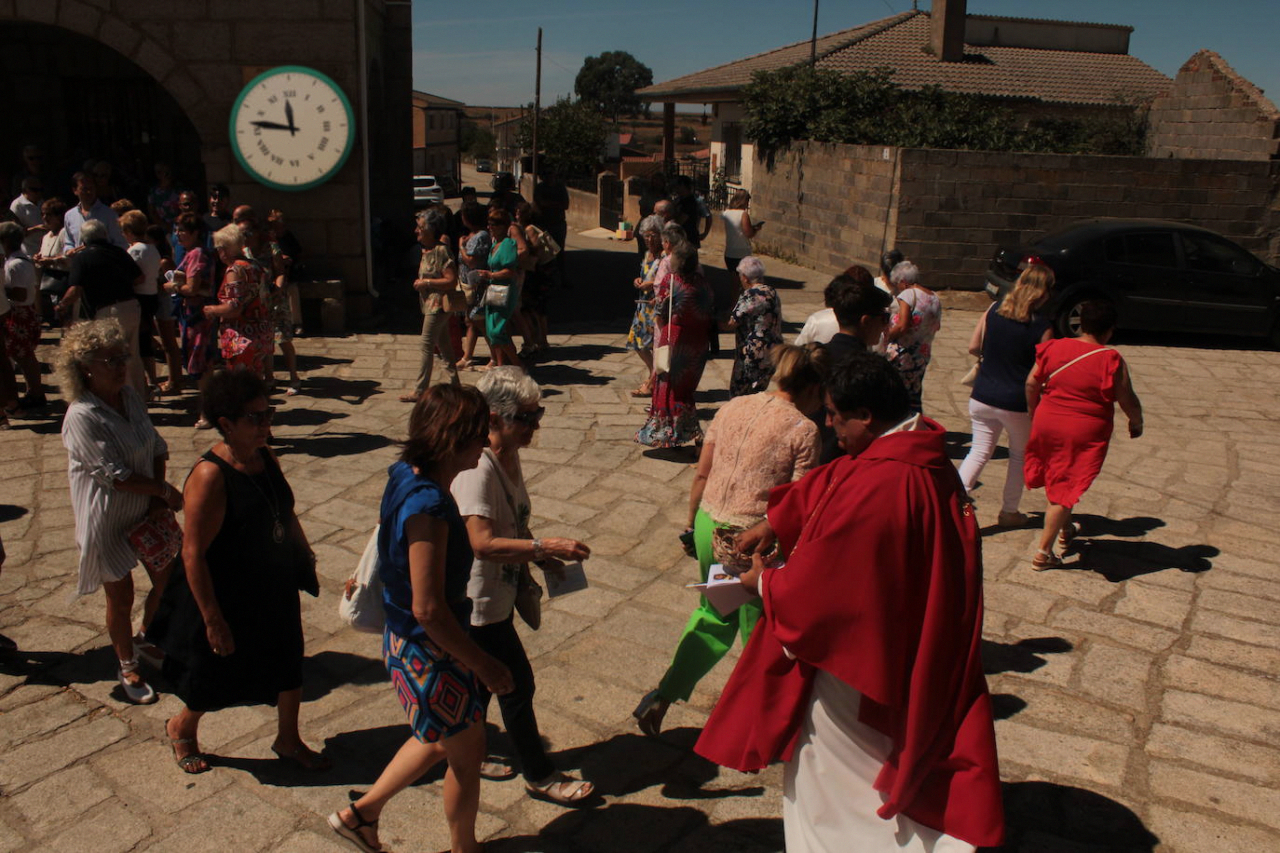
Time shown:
**11:47**
